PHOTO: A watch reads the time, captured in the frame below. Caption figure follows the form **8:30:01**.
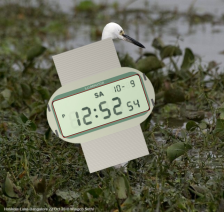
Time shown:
**12:52:54**
